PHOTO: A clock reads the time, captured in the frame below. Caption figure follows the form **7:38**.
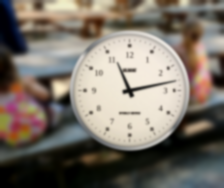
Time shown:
**11:13**
